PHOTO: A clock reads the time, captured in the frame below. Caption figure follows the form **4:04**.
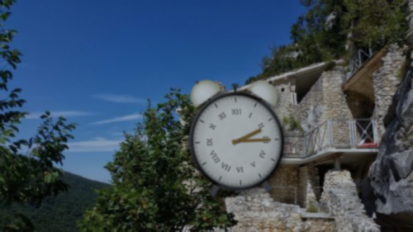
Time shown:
**2:15**
